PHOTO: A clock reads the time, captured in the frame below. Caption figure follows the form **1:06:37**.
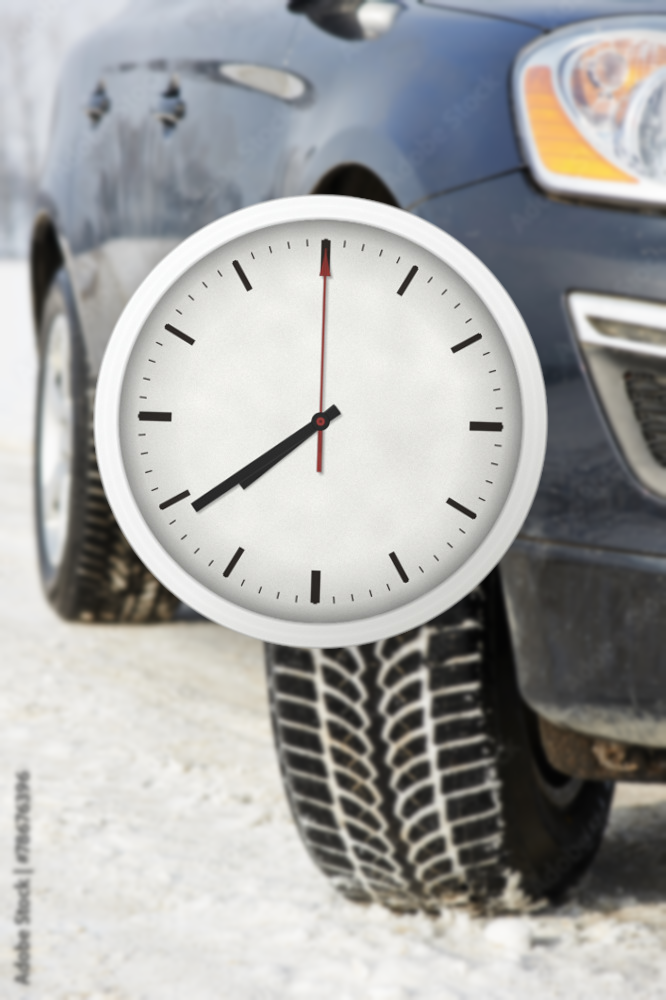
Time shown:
**7:39:00**
